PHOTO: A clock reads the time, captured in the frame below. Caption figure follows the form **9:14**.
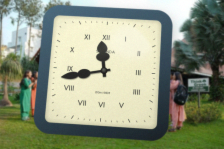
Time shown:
**11:43**
